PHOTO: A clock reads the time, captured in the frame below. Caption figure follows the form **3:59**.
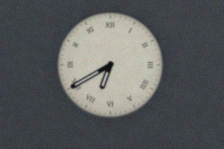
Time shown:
**6:40**
